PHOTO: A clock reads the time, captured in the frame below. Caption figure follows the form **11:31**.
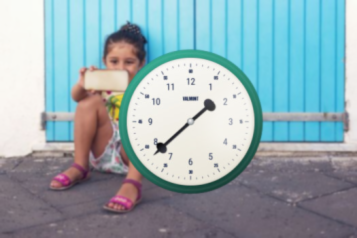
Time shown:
**1:38**
